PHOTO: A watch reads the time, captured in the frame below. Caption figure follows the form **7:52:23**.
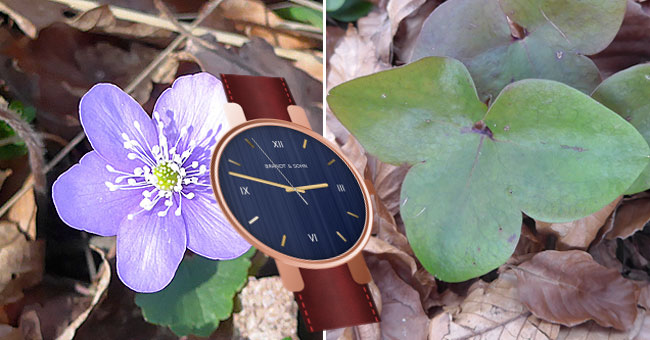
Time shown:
**2:47:56**
